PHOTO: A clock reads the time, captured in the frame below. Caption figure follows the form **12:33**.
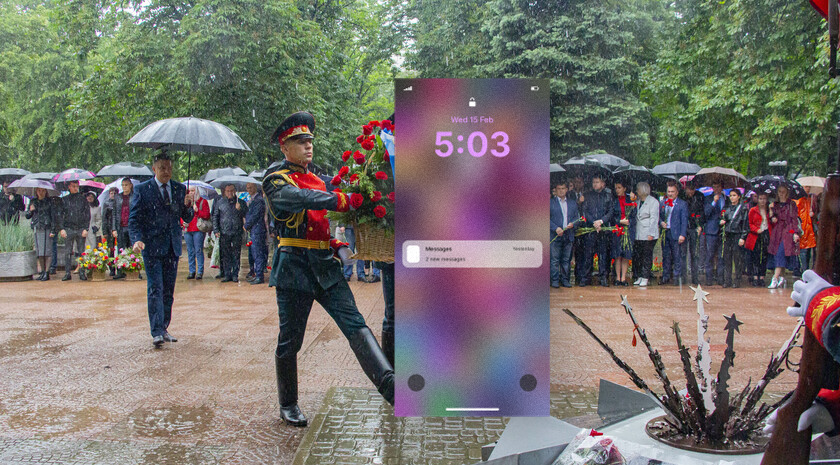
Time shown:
**5:03**
